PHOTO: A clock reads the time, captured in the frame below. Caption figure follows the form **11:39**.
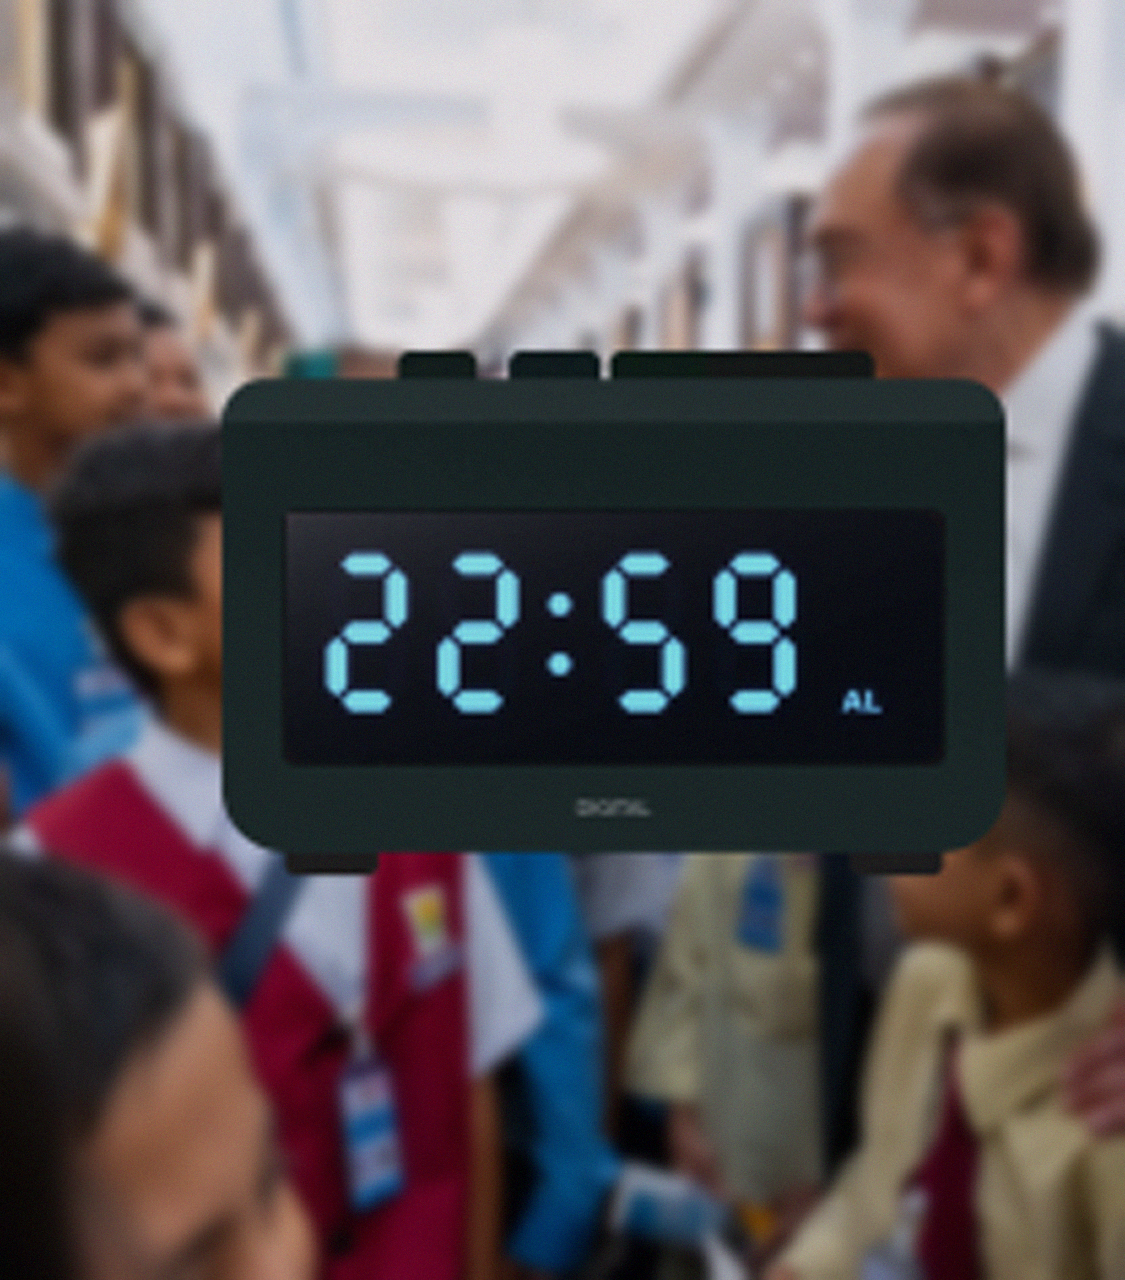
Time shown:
**22:59**
